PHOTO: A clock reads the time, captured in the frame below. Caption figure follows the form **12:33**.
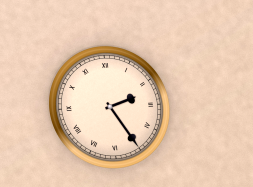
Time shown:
**2:25**
